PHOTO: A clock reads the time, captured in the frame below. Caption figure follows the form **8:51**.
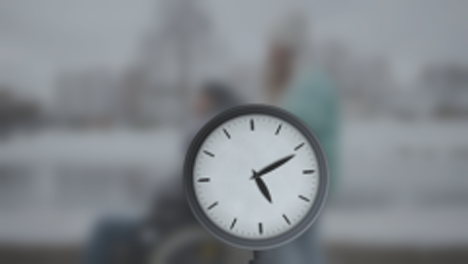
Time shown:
**5:11**
